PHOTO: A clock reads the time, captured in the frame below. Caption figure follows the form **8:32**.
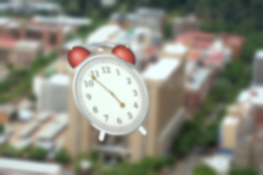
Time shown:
**4:53**
